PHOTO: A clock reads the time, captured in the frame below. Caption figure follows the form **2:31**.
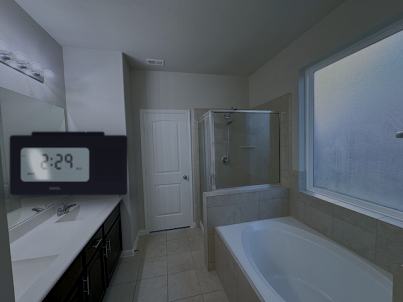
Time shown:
**2:29**
